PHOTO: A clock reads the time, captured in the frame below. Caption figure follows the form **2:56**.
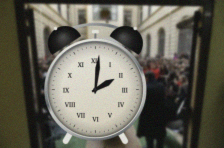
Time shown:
**2:01**
